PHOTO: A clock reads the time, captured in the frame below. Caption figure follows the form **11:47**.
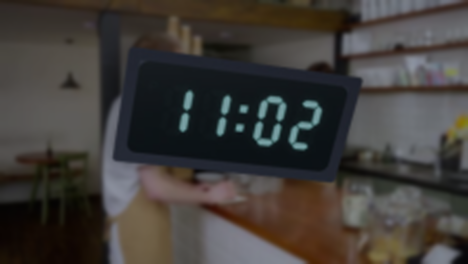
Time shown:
**11:02**
